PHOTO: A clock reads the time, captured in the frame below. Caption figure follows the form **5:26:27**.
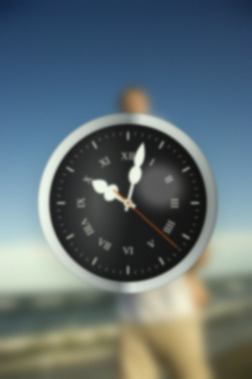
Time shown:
**10:02:22**
